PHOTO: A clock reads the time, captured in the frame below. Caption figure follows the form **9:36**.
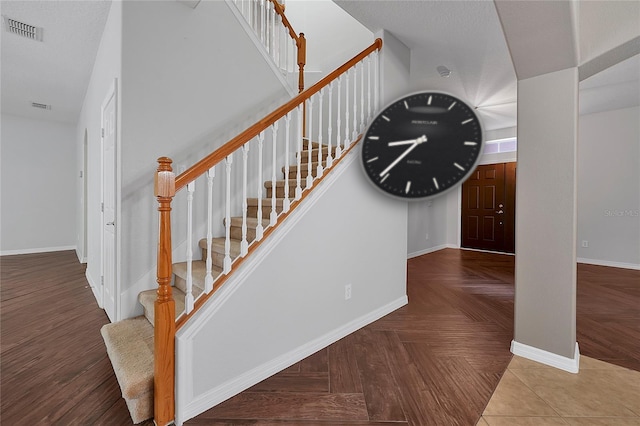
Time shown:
**8:36**
